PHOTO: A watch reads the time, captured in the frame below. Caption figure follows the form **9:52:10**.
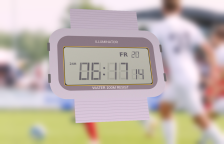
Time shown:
**6:17:14**
